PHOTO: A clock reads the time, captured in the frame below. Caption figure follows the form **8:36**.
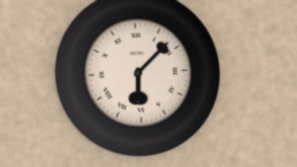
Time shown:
**6:08**
